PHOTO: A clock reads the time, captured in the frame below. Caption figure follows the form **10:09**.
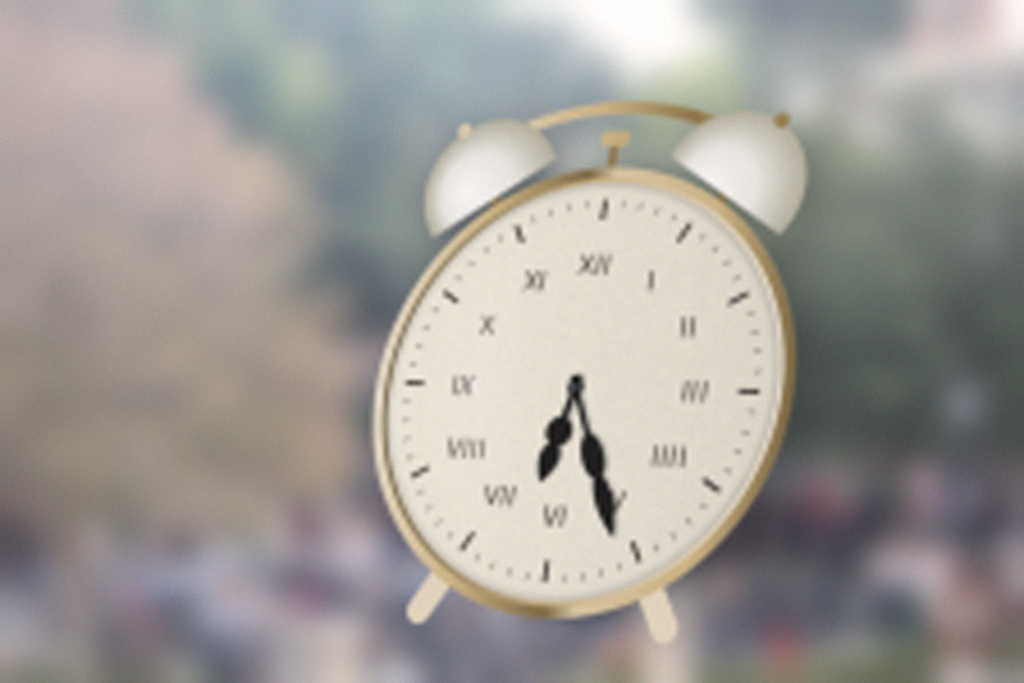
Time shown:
**6:26**
